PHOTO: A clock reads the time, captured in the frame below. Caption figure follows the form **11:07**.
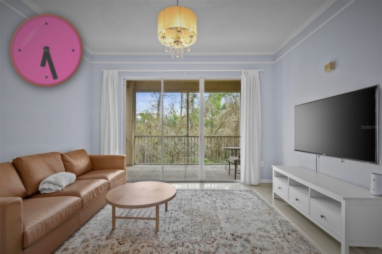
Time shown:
**6:27**
